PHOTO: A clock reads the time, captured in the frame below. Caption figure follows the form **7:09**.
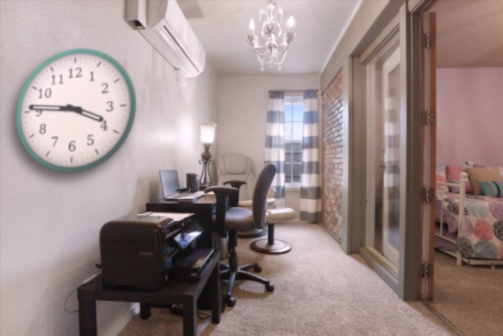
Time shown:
**3:46**
